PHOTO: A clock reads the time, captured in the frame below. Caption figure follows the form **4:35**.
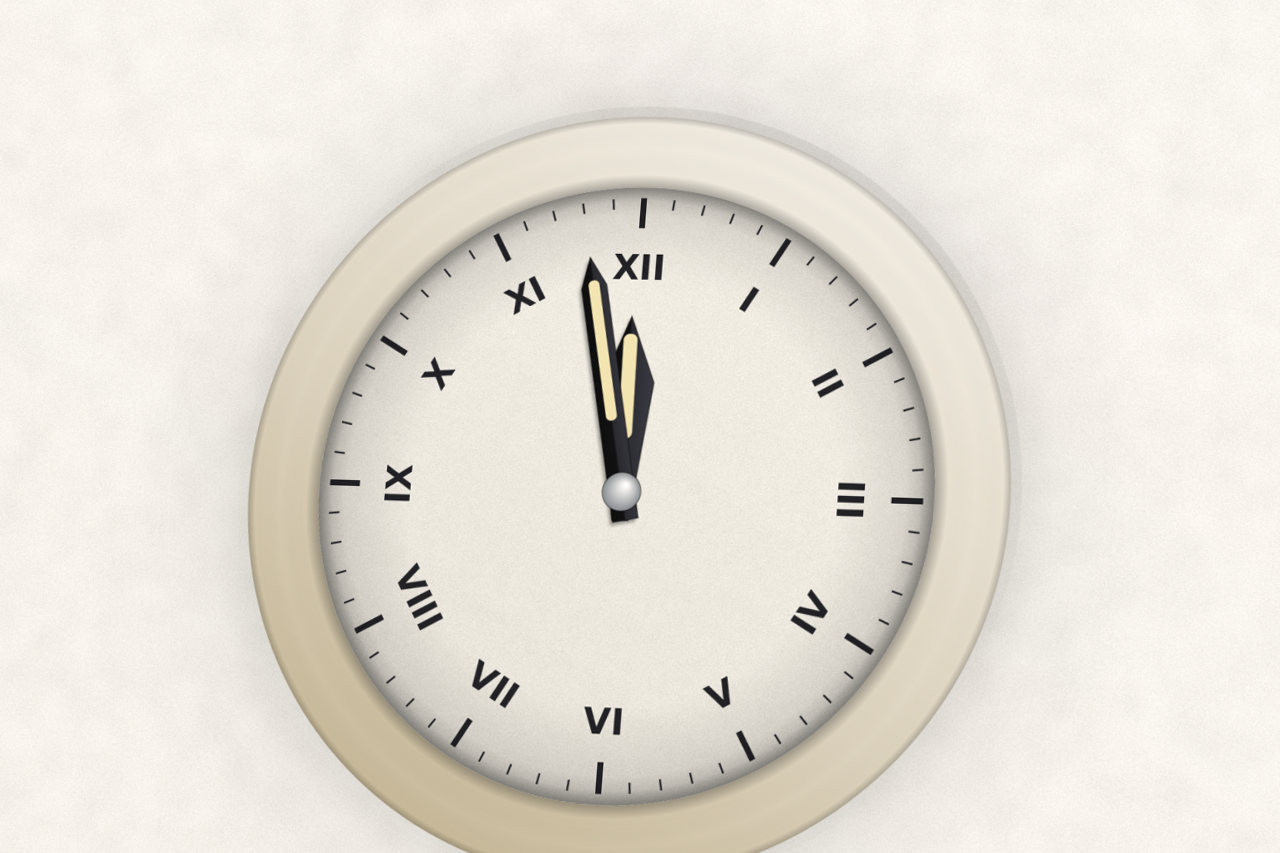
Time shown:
**11:58**
